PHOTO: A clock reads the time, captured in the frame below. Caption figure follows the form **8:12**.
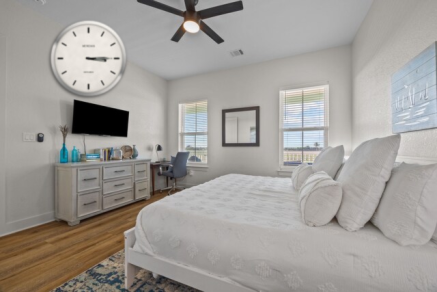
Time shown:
**3:15**
